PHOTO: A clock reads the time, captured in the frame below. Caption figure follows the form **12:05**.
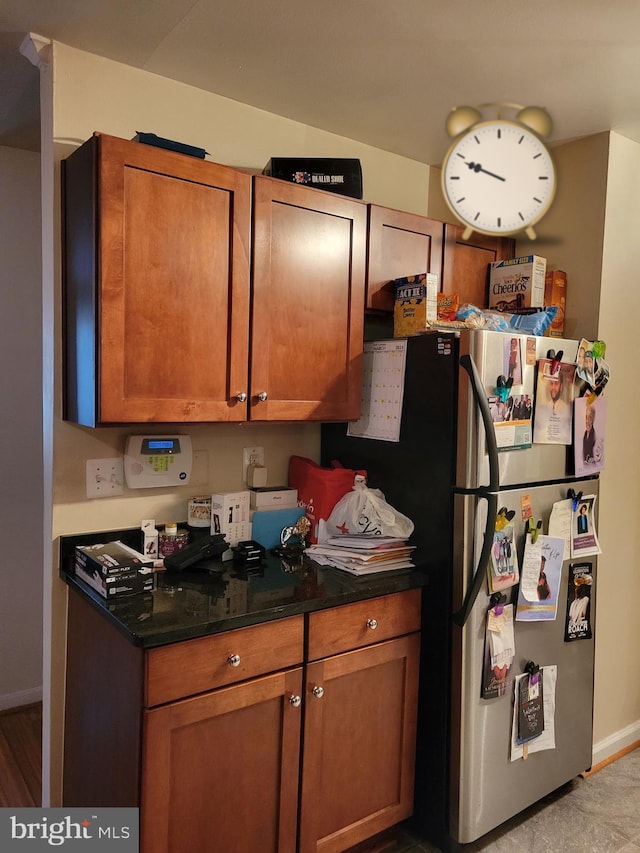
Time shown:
**9:49**
